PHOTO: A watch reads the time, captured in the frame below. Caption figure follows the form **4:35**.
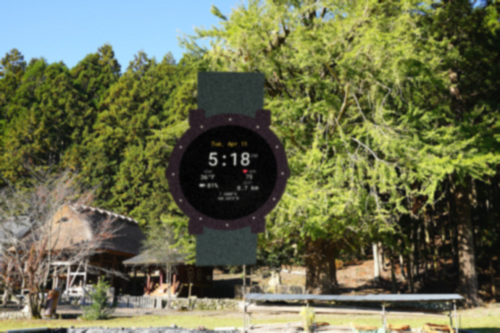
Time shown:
**5:18**
